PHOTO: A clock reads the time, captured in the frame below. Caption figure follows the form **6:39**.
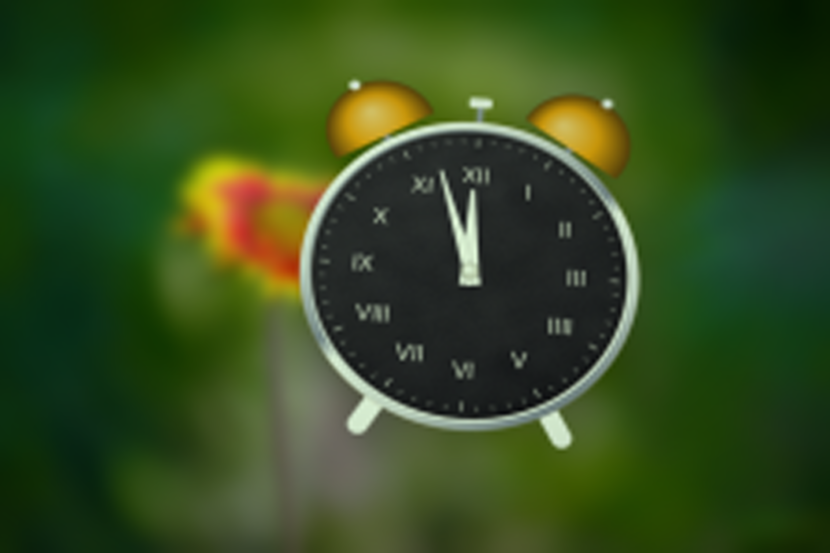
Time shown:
**11:57**
